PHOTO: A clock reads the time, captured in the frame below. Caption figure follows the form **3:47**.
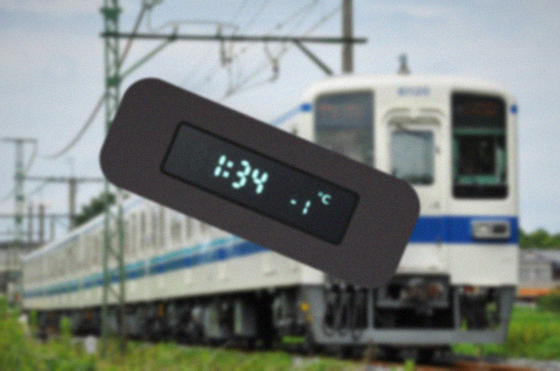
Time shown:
**1:34**
